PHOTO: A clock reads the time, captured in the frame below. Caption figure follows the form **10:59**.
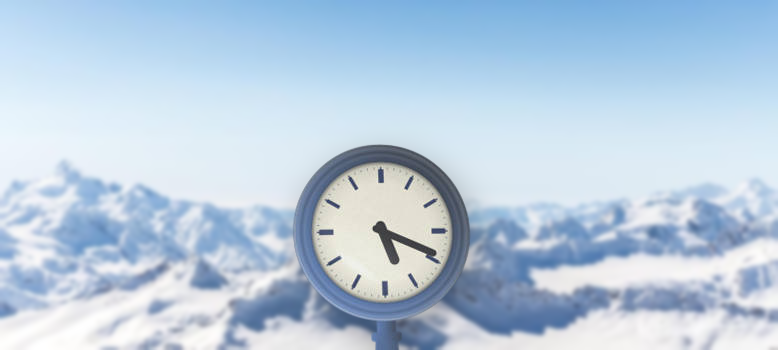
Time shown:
**5:19**
